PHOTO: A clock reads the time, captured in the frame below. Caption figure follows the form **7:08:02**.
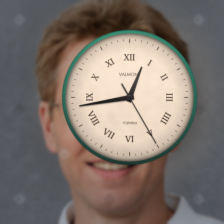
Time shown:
**12:43:25**
